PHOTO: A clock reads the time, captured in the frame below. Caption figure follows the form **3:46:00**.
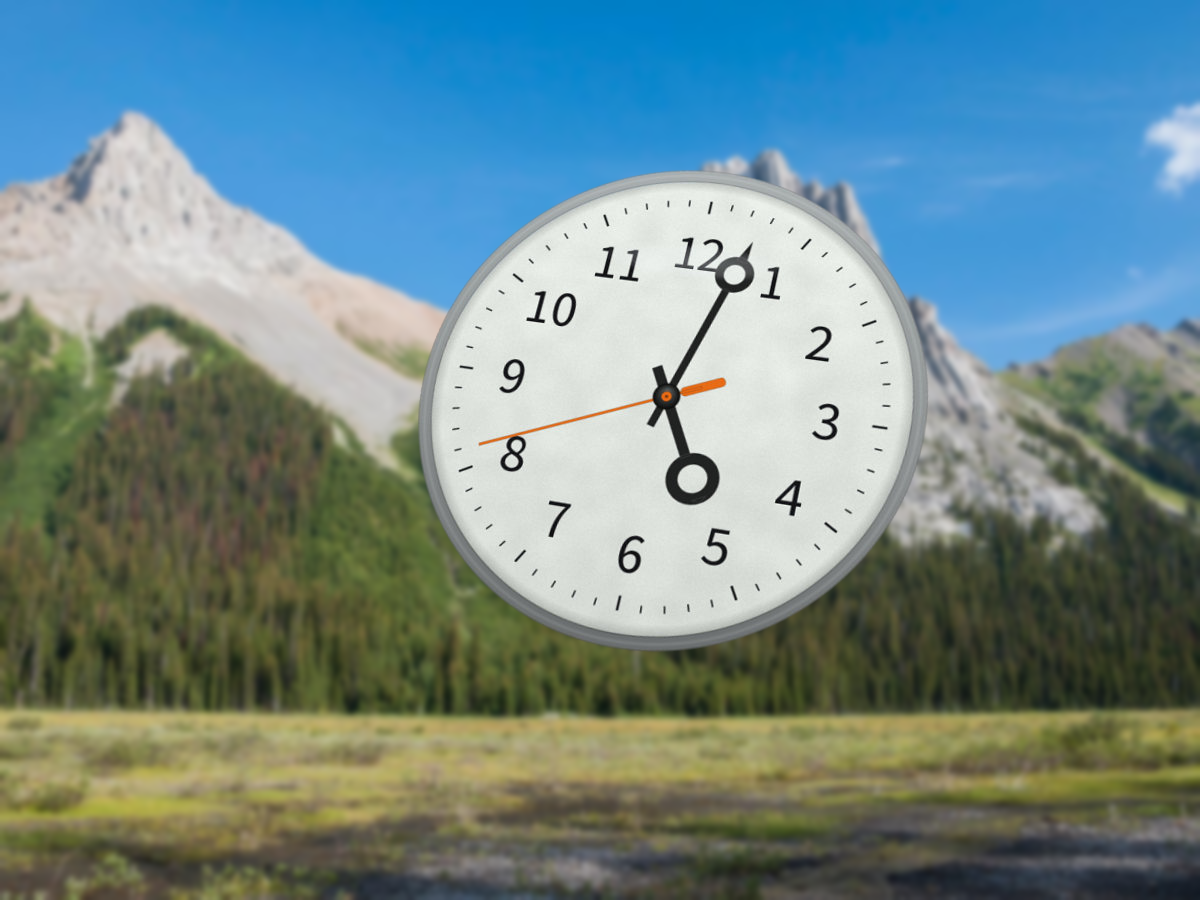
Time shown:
**5:02:41**
